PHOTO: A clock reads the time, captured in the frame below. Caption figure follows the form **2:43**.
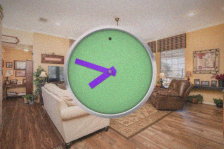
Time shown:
**7:48**
